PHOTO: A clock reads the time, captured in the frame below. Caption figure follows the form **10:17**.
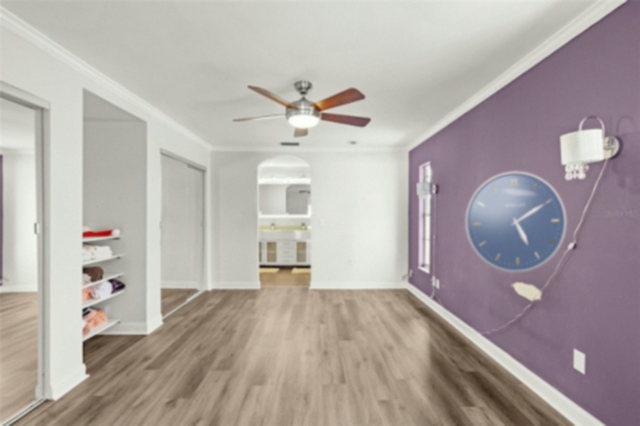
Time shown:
**5:10**
